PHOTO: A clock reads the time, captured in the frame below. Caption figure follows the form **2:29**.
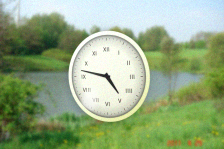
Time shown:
**4:47**
